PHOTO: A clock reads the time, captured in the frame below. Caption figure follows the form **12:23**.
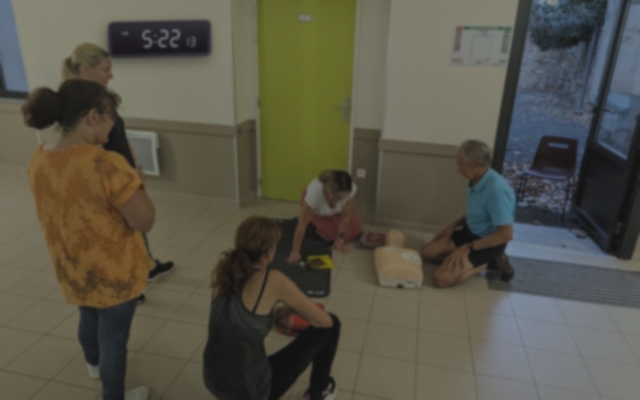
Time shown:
**5:22**
